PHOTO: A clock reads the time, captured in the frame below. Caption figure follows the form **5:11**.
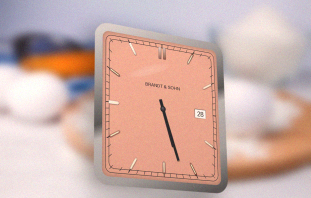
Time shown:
**5:27**
